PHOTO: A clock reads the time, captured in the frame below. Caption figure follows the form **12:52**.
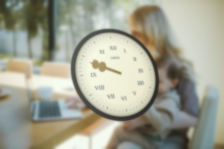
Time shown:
**9:49**
